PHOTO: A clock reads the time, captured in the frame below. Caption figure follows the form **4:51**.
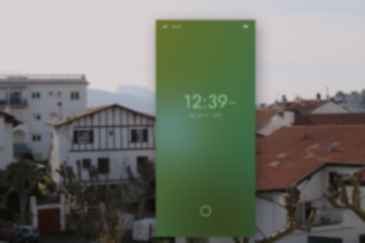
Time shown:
**12:39**
